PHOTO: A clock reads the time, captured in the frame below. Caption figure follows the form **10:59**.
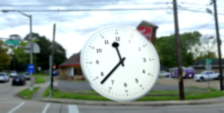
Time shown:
**11:38**
